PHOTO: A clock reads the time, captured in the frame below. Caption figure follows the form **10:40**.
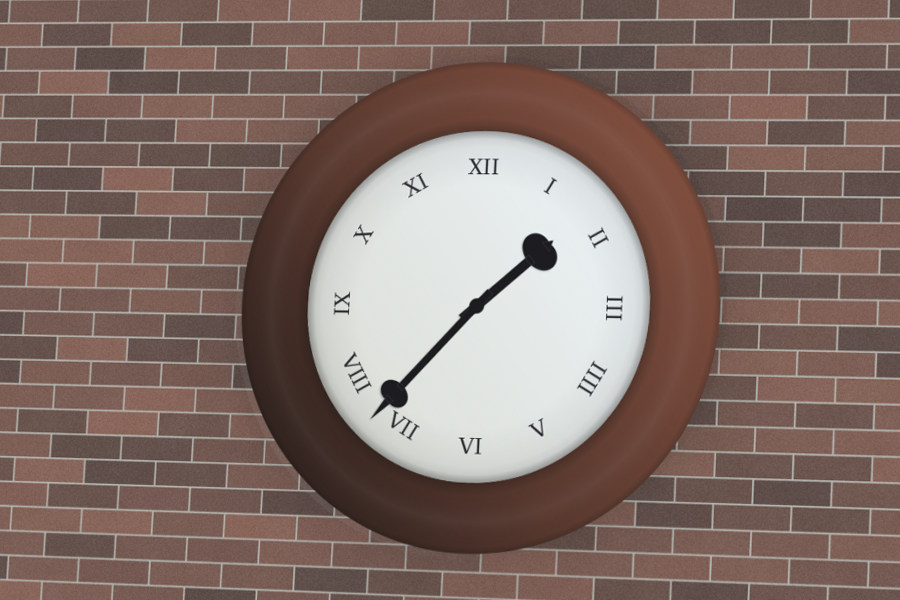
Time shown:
**1:37**
